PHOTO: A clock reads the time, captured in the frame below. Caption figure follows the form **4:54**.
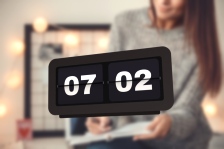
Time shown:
**7:02**
